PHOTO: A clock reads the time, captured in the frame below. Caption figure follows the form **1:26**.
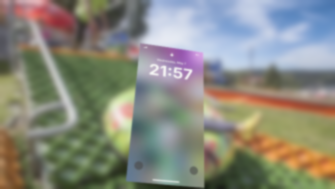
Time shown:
**21:57**
